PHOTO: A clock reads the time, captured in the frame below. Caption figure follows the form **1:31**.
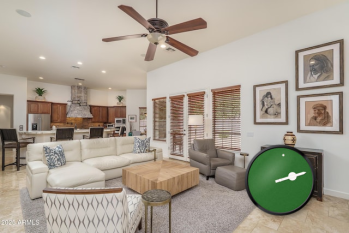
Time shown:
**2:11**
